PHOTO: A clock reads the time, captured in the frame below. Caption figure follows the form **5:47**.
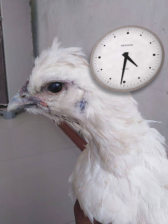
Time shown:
**4:31**
